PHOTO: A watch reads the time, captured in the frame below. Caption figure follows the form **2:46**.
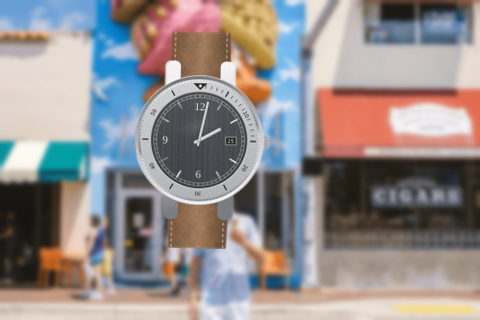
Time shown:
**2:02**
